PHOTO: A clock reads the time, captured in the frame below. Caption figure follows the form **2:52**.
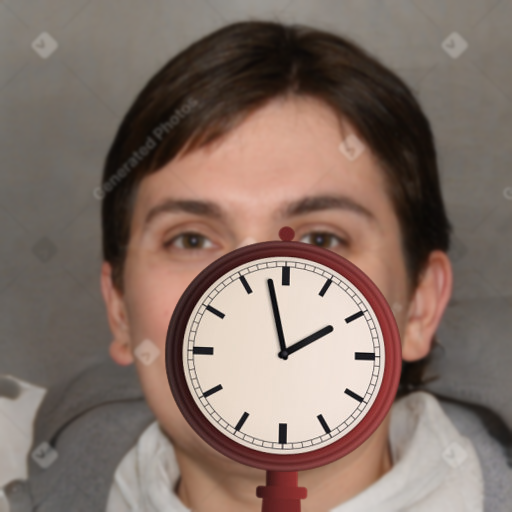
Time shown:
**1:58**
